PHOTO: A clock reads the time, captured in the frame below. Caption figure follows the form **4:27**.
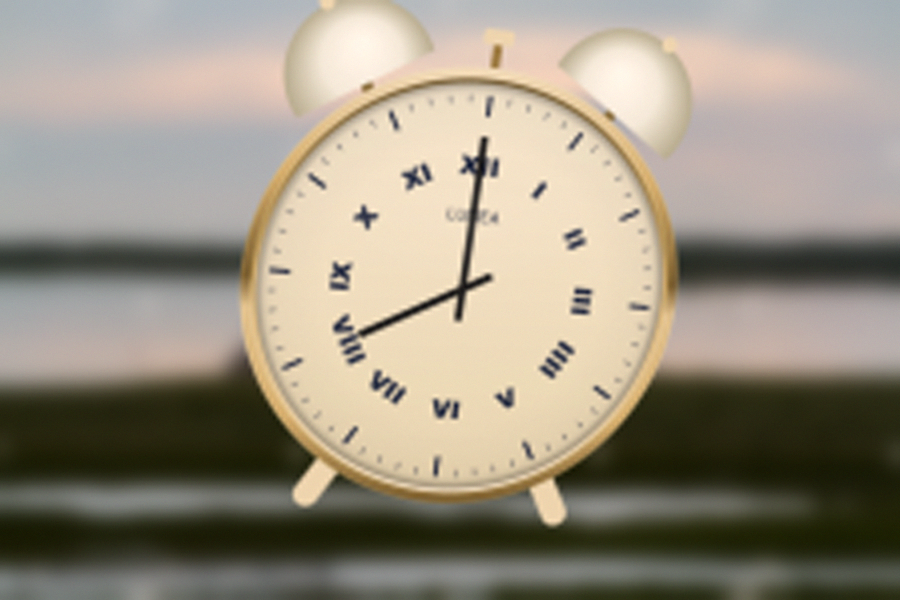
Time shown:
**8:00**
